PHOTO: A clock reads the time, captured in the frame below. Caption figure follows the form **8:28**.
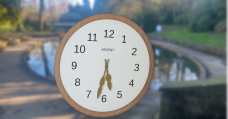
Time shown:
**5:32**
